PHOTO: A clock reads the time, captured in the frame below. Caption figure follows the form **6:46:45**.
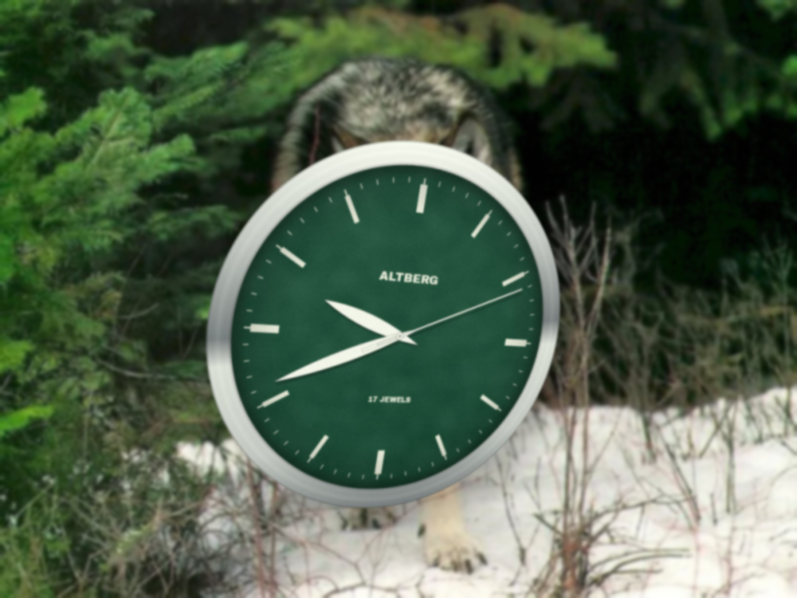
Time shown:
**9:41:11**
